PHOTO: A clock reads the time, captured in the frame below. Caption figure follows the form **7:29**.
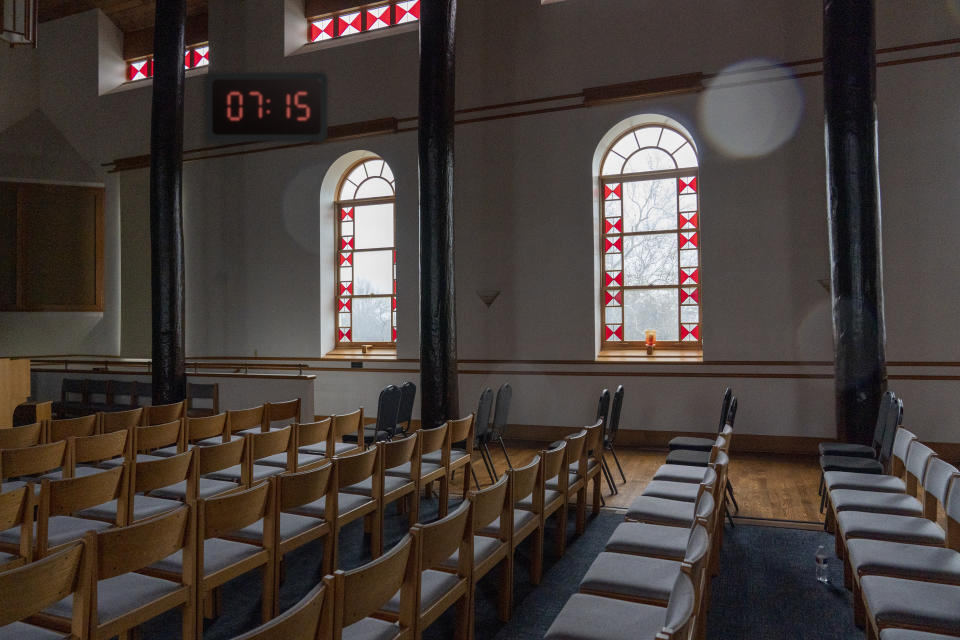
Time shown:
**7:15**
